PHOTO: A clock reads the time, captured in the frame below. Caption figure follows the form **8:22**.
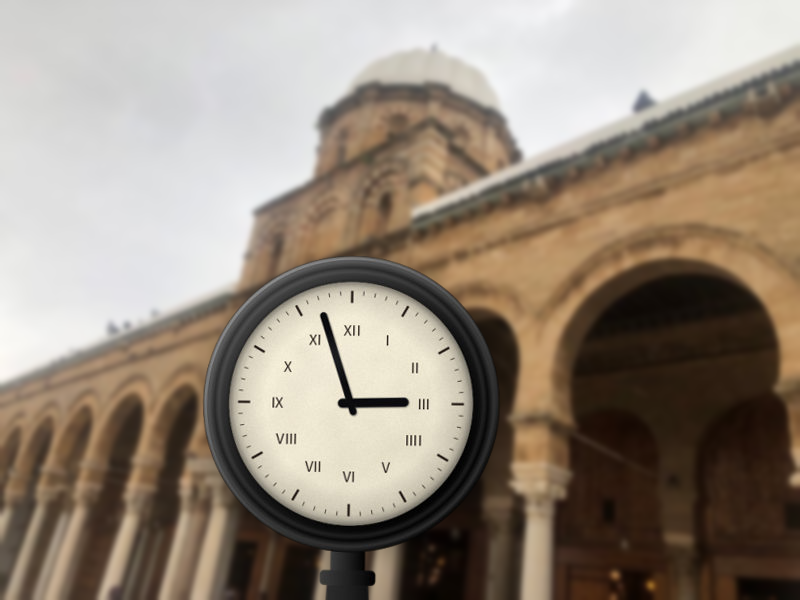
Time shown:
**2:57**
